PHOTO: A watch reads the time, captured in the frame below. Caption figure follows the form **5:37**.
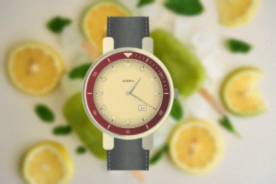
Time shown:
**1:20**
